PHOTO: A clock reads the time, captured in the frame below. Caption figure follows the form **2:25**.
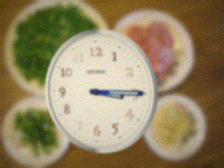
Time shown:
**3:15**
